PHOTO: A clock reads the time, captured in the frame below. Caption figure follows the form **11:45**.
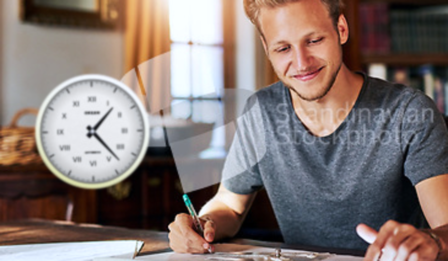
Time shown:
**1:23**
